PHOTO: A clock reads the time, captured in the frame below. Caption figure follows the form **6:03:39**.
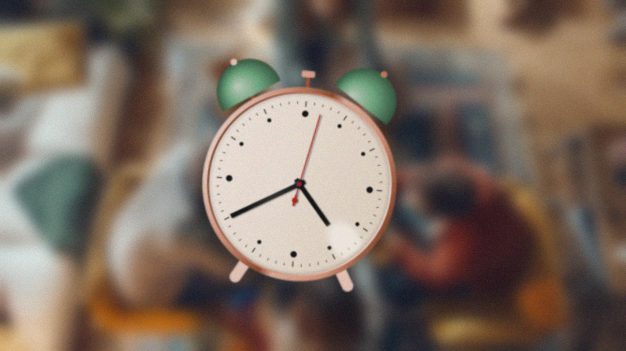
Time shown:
**4:40:02**
